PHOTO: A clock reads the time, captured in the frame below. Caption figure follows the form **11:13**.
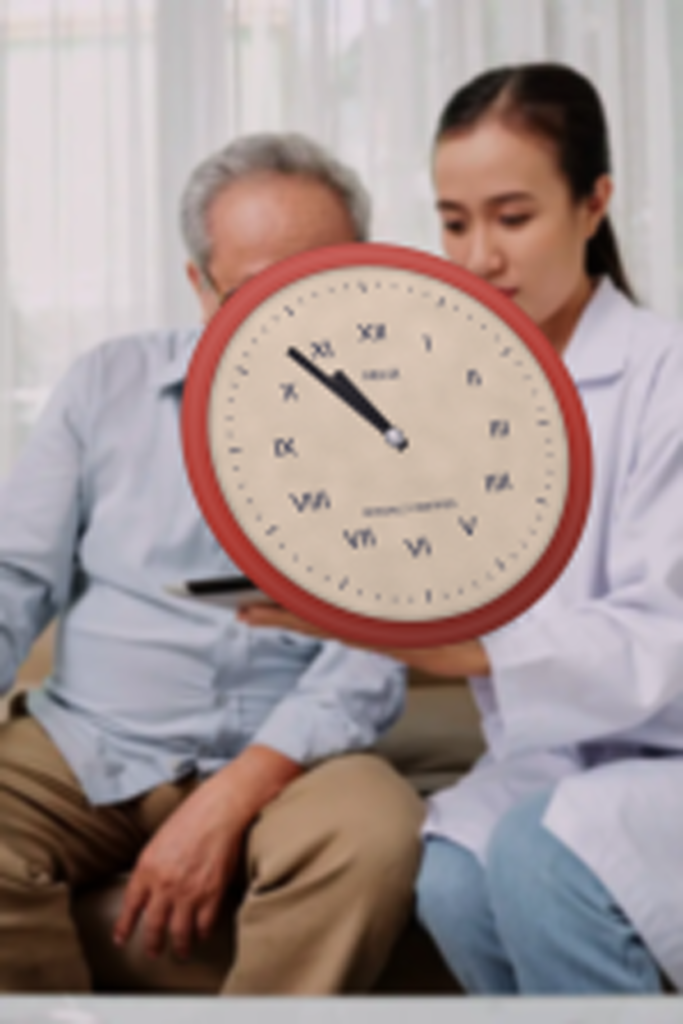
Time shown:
**10:53**
